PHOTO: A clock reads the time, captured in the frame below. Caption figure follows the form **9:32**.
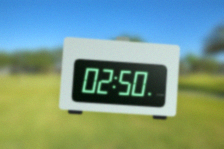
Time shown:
**2:50**
